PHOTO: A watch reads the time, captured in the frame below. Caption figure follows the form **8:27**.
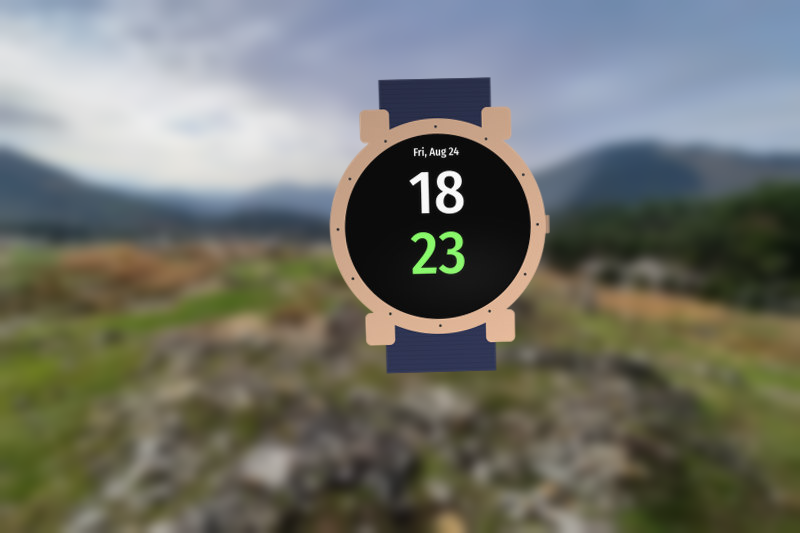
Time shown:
**18:23**
